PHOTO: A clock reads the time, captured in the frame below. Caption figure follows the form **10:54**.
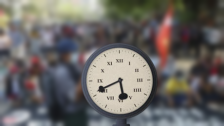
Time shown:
**5:41**
